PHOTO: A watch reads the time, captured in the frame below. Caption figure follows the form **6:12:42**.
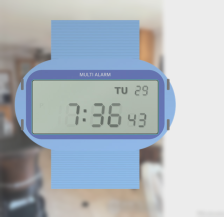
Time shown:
**7:36:43**
